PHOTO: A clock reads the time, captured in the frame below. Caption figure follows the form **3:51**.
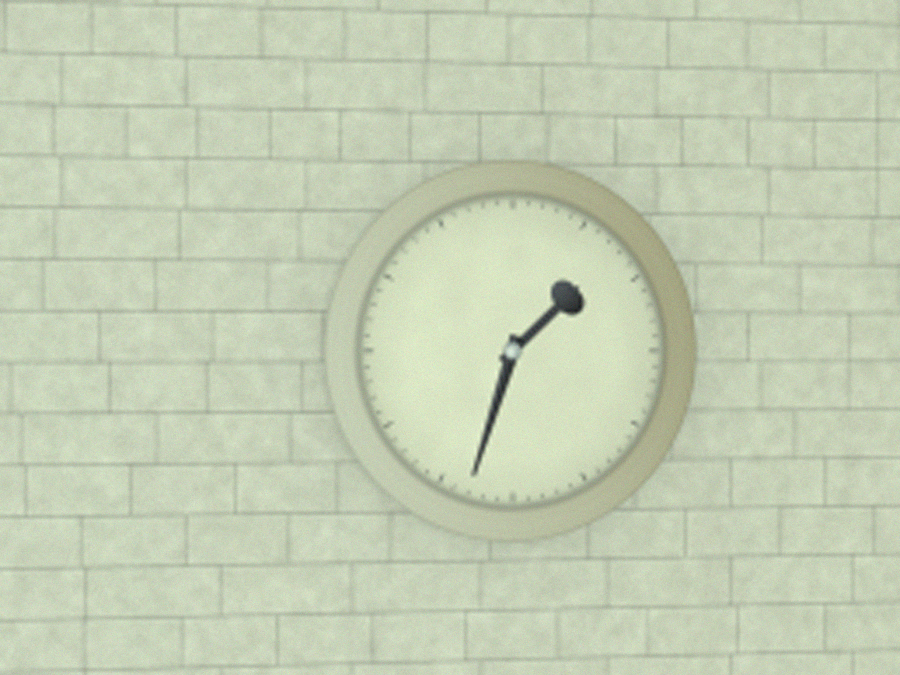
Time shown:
**1:33**
